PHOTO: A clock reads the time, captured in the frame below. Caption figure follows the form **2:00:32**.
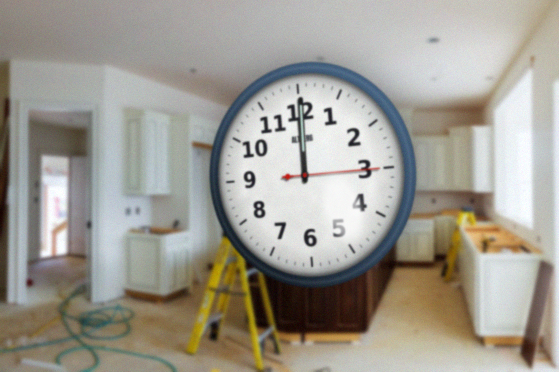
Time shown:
**12:00:15**
